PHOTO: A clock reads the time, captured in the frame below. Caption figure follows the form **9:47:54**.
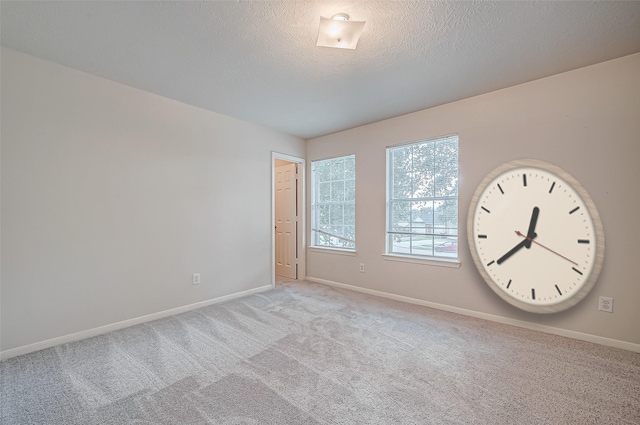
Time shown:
**12:39:19**
